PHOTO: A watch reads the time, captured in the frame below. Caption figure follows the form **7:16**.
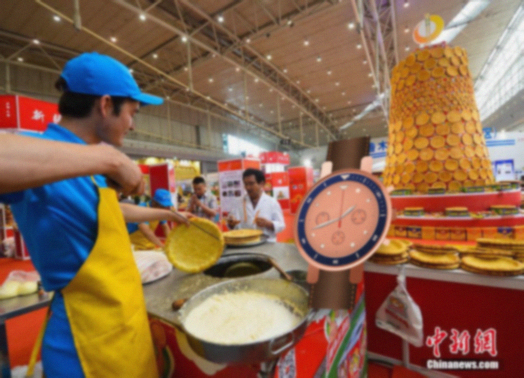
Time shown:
**1:42**
